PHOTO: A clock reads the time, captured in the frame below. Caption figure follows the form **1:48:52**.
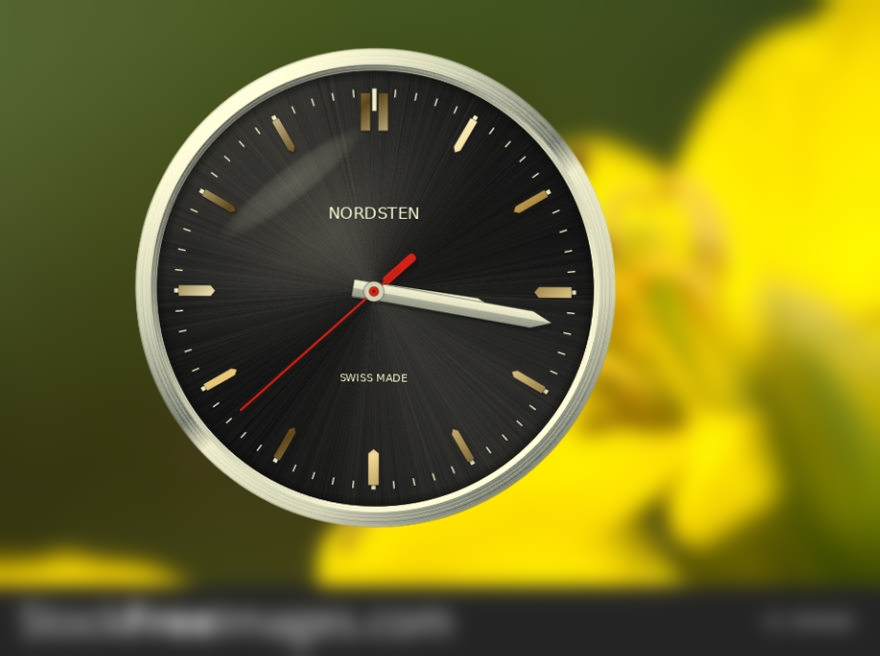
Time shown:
**3:16:38**
